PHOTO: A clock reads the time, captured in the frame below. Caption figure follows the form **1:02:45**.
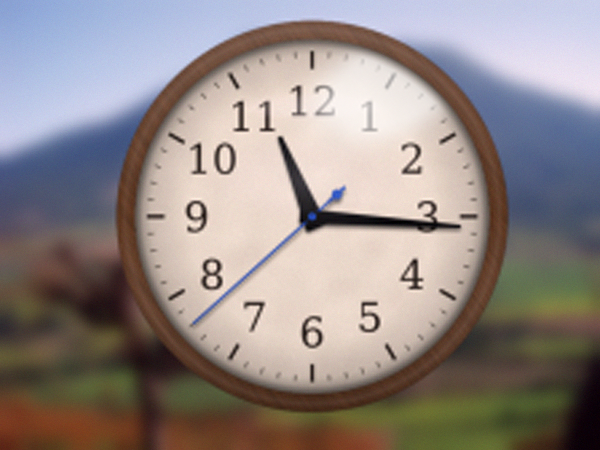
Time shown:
**11:15:38**
